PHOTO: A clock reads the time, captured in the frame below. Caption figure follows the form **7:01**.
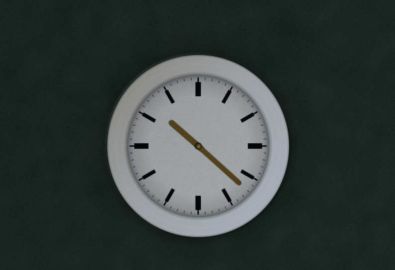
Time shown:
**10:22**
